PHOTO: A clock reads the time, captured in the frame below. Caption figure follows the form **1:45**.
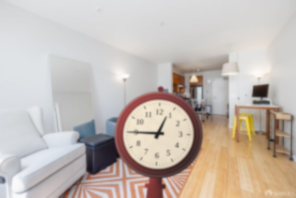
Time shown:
**12:45**
